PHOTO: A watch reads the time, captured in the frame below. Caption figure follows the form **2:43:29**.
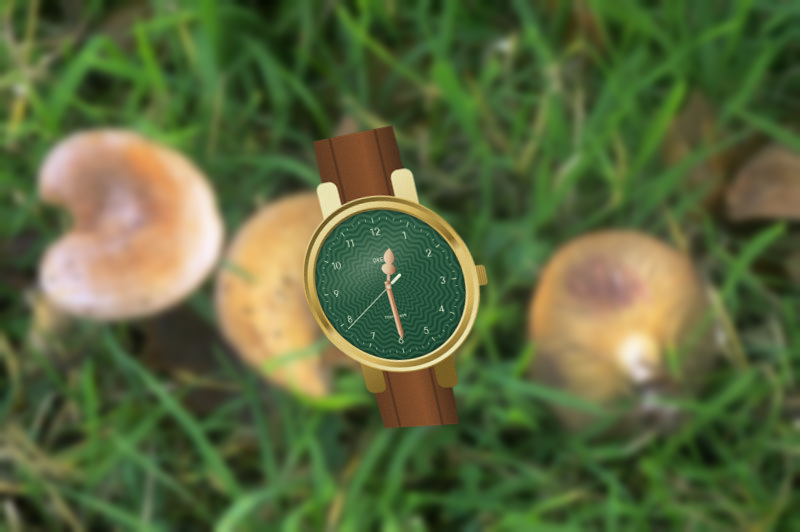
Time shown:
**12:29:39**
